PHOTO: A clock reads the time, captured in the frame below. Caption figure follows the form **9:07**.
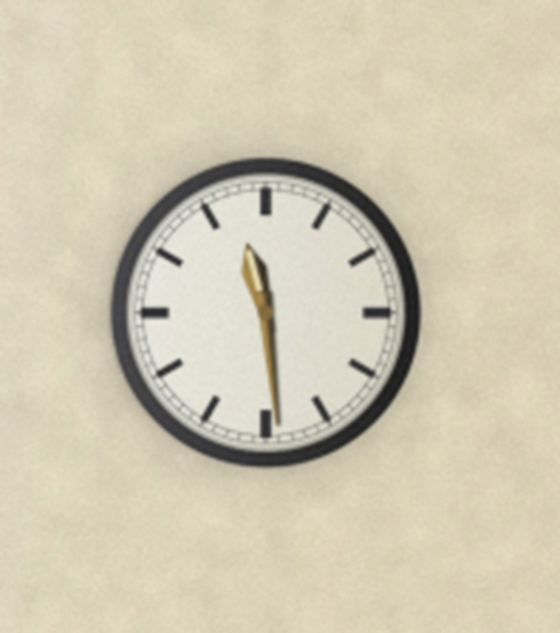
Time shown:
**11:29**
